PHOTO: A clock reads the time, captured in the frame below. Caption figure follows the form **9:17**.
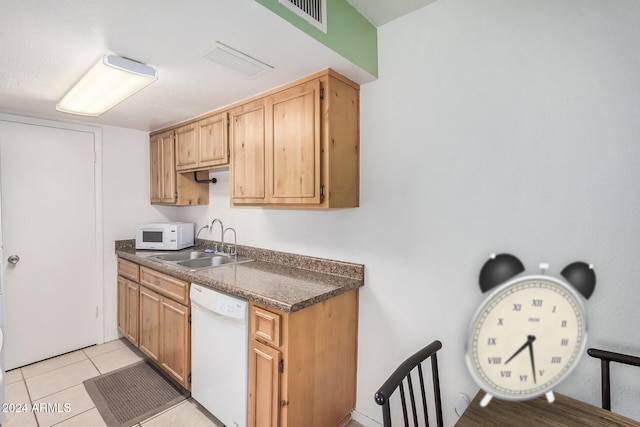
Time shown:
**7:27**
